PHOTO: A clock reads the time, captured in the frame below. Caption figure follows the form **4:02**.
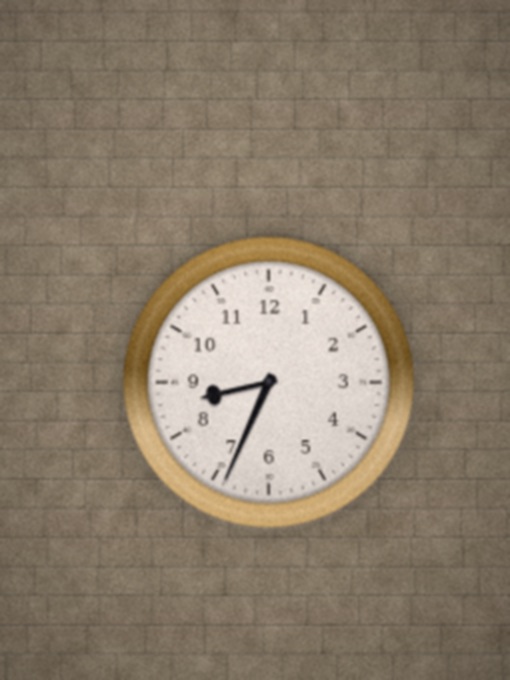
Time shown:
**8:34**
